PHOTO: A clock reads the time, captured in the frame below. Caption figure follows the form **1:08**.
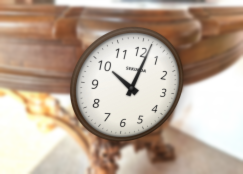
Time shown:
**10:02**
